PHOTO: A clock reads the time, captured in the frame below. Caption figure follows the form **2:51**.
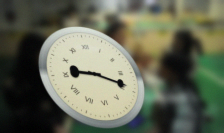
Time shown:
**9:19**
